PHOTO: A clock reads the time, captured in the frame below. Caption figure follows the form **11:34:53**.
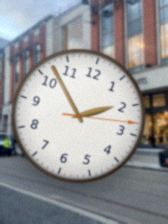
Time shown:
**1:52:13**
